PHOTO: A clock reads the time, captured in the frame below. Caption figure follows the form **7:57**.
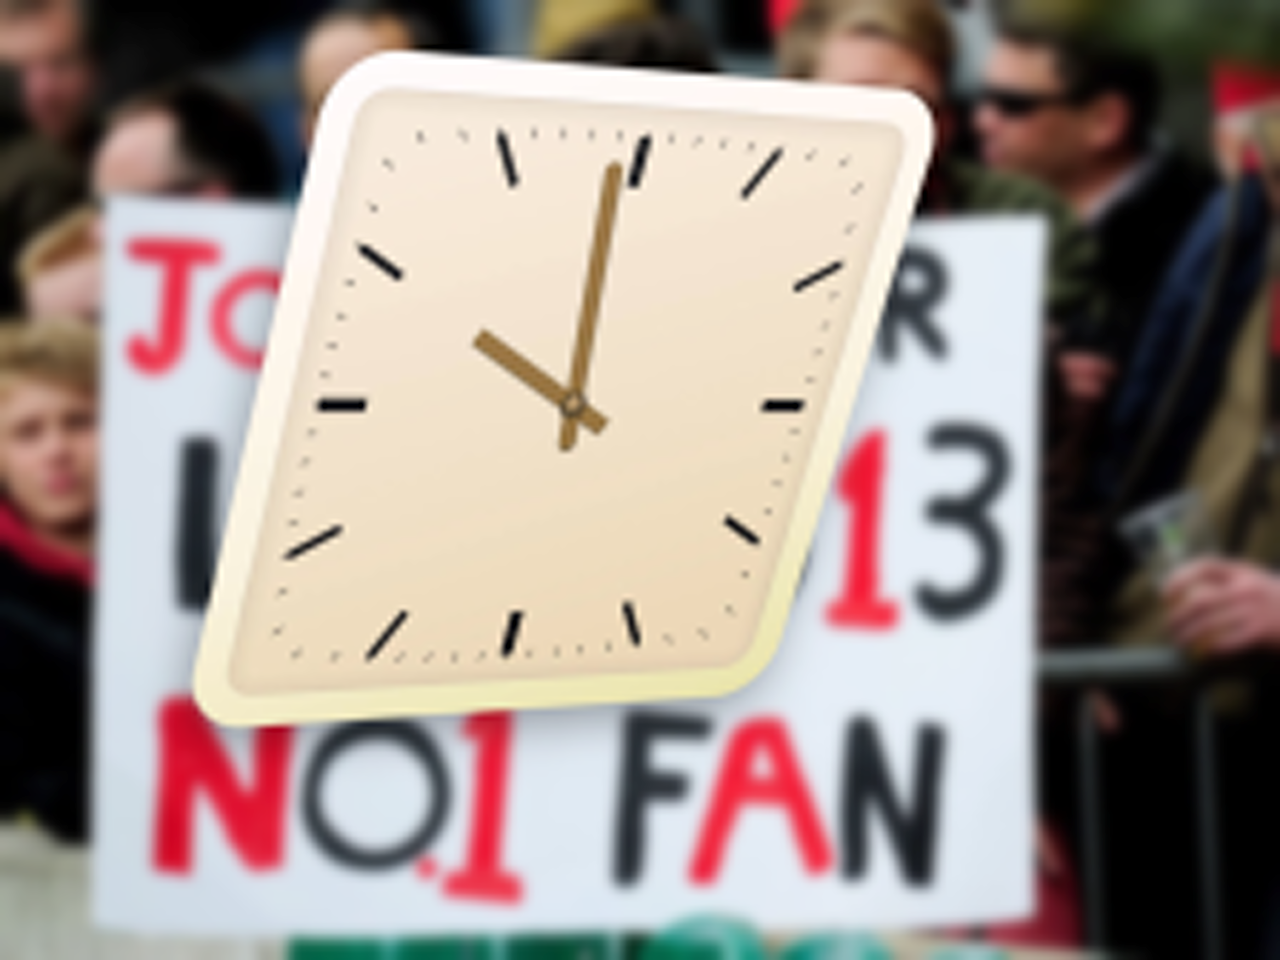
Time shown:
**9:59**
